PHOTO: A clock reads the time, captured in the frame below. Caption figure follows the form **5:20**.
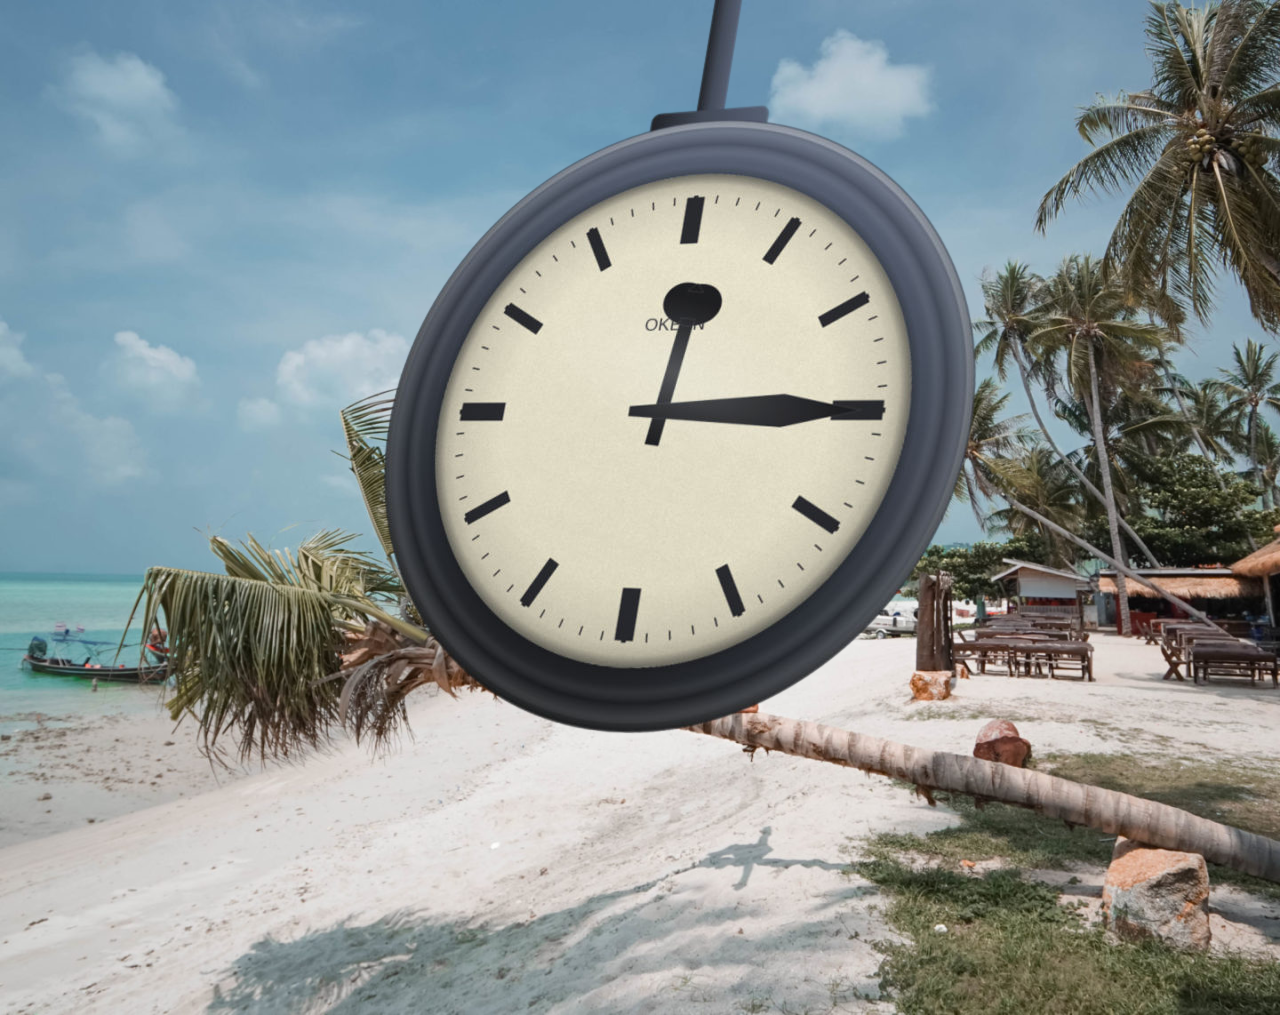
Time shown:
**12:15**
